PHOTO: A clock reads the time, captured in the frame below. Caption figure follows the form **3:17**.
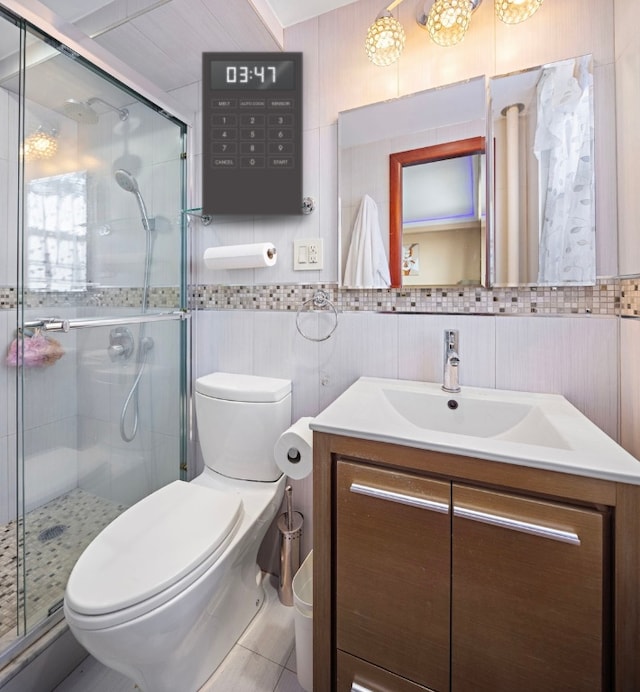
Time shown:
**3:47**
